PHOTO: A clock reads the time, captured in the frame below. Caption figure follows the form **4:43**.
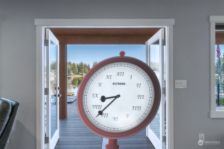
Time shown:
**8:37**
